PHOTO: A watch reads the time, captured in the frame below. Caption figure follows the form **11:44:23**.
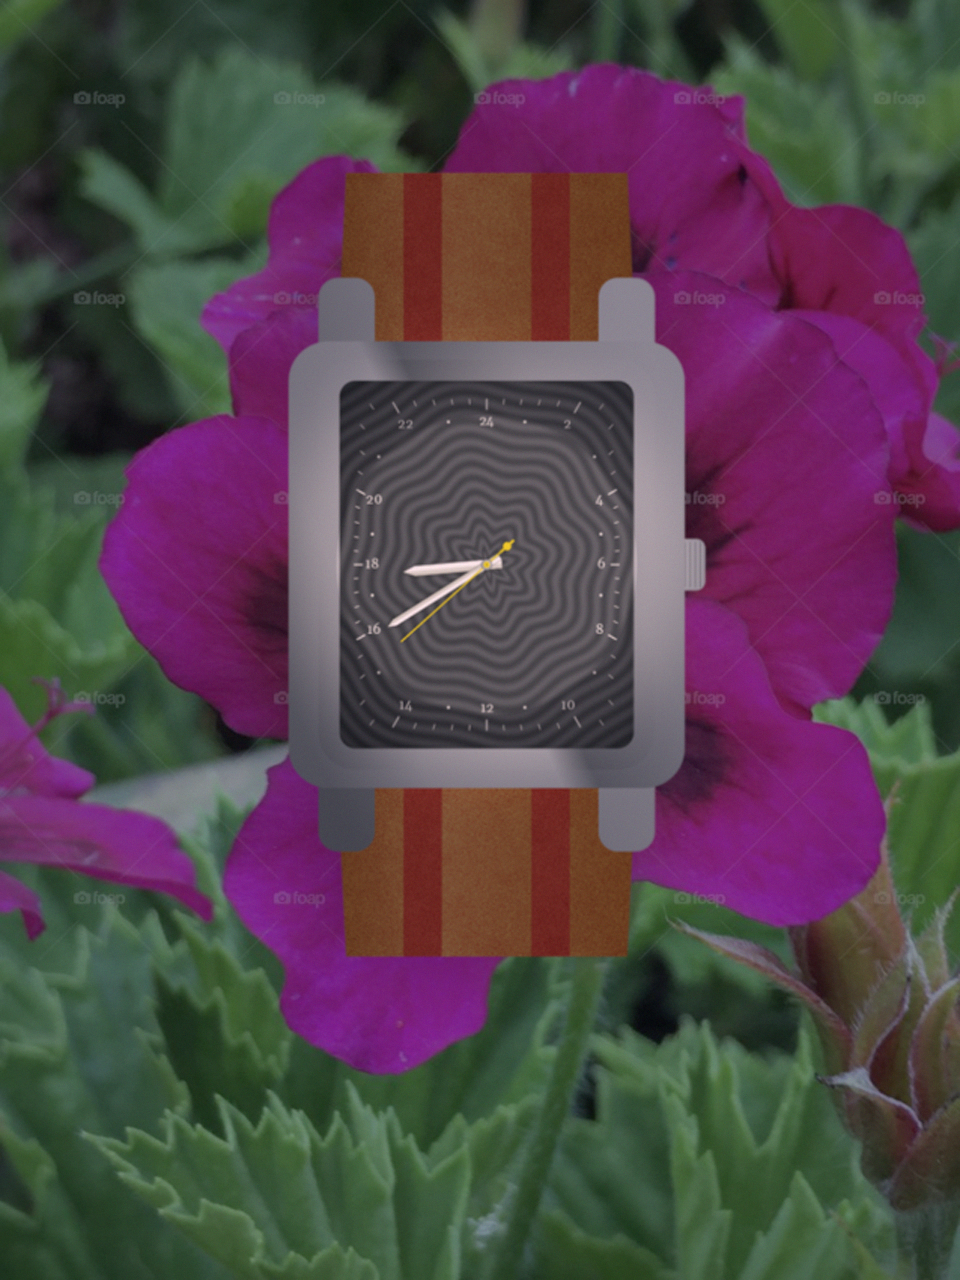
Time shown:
**17:39:38**
